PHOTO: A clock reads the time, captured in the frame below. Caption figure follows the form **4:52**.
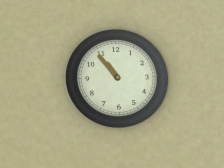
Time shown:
**10:54**
